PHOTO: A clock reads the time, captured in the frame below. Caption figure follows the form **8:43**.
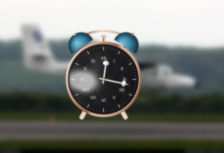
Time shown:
**12:17**
